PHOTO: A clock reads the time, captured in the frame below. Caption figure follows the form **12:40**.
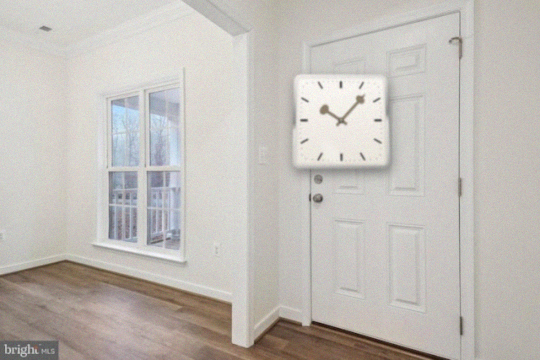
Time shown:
**10:07**
